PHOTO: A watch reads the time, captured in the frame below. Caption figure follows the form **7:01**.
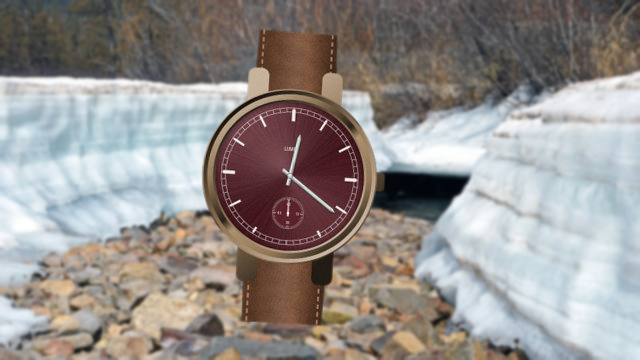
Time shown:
**12:21**
